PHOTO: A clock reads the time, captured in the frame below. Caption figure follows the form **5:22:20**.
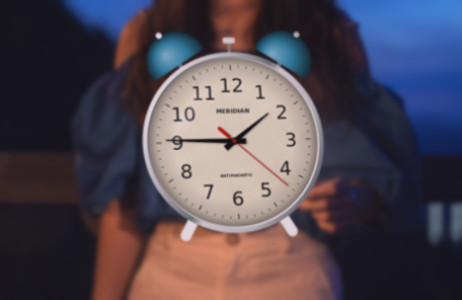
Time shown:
**1:45:22**
